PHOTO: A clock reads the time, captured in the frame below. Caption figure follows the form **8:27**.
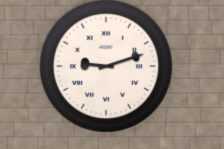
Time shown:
**9:12**
